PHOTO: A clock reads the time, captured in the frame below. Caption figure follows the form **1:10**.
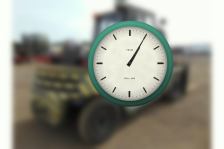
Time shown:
**1:05**
